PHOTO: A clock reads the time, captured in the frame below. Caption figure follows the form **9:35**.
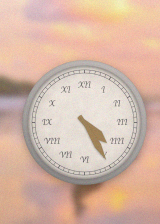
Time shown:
**4:25**
